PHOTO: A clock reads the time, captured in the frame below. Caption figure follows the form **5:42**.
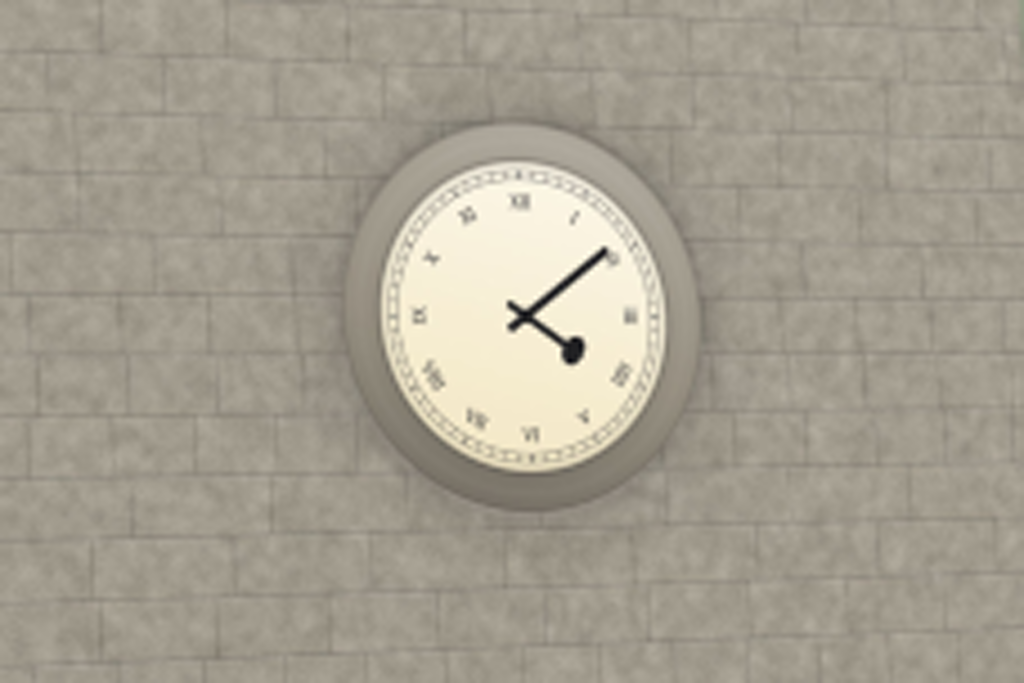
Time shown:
**4:09**
